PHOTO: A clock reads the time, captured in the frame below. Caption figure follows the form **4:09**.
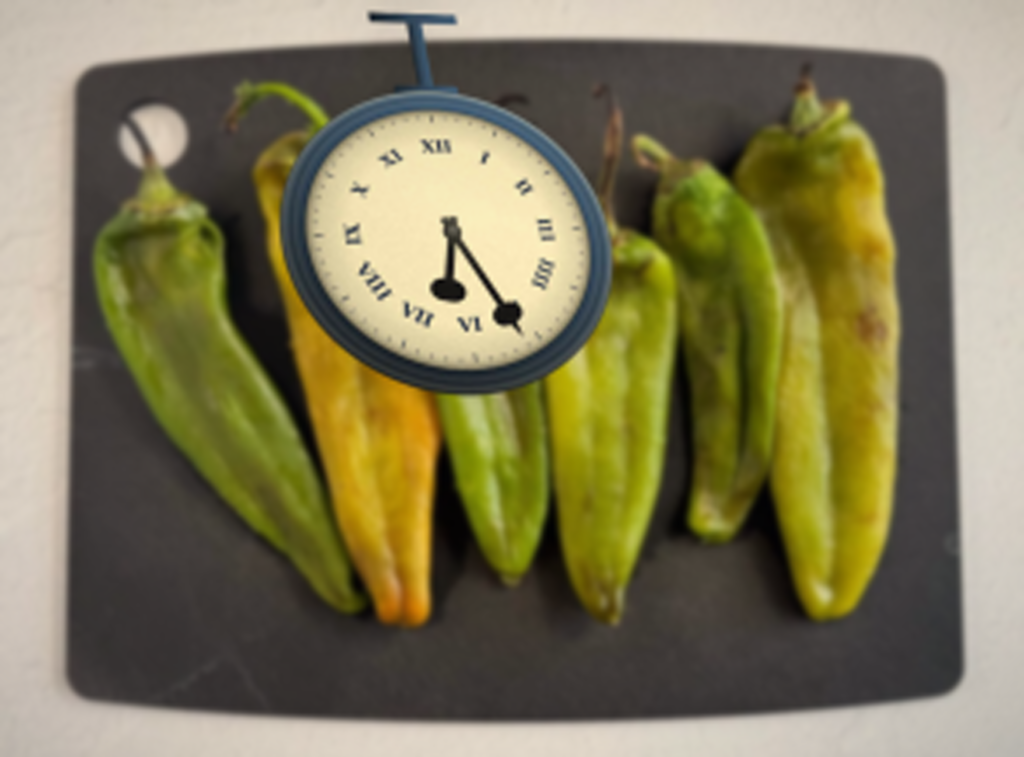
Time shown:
**6:26**
